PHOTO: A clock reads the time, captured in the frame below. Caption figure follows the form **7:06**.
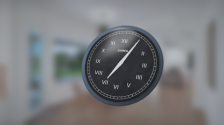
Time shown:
**7:05**
